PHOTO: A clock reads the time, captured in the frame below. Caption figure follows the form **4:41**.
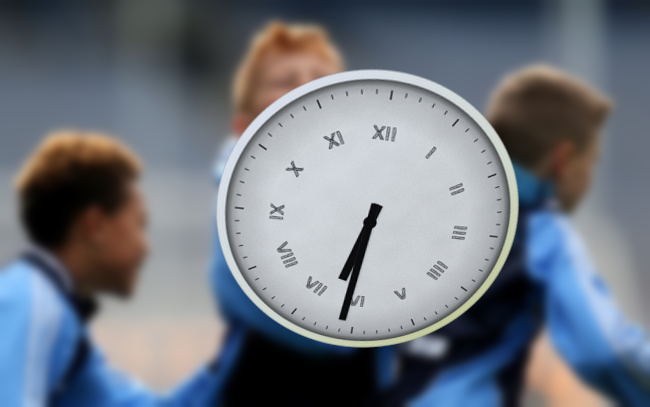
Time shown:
**6:31**
